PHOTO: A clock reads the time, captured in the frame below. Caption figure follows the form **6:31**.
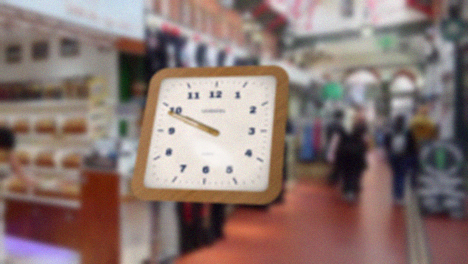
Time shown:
**9:49**
